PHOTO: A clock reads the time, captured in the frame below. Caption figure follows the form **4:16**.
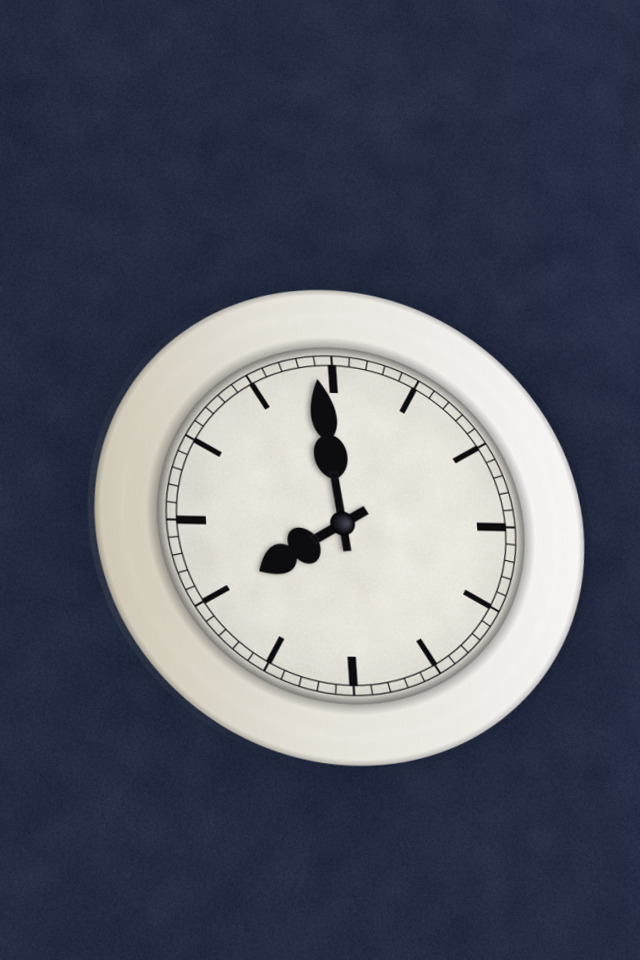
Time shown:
**7:59**
